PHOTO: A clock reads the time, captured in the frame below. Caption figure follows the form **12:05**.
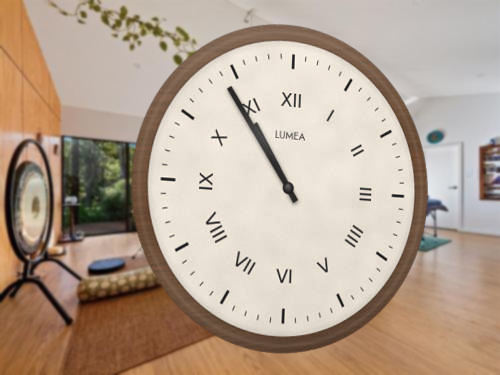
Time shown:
**10:54**
